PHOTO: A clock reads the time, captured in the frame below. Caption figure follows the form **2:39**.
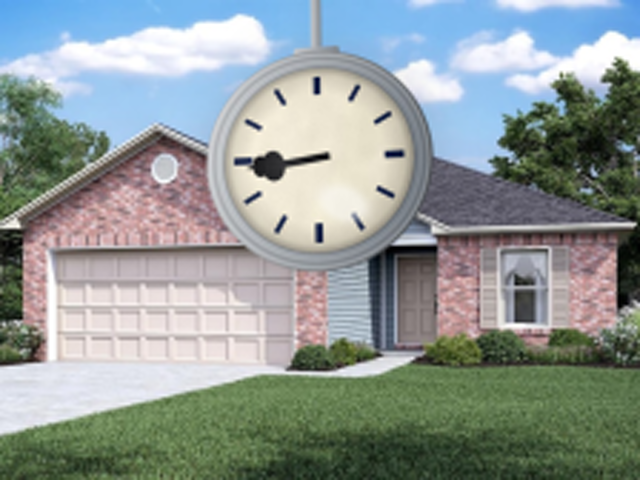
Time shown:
**8:44**
